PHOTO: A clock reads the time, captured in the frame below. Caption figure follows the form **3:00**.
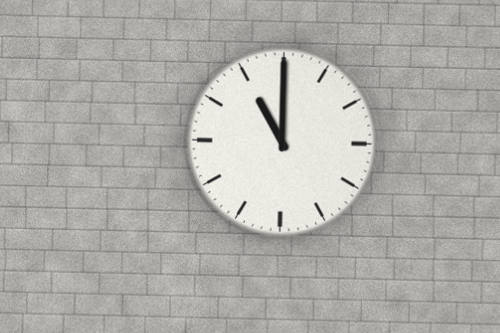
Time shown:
**11:00**
